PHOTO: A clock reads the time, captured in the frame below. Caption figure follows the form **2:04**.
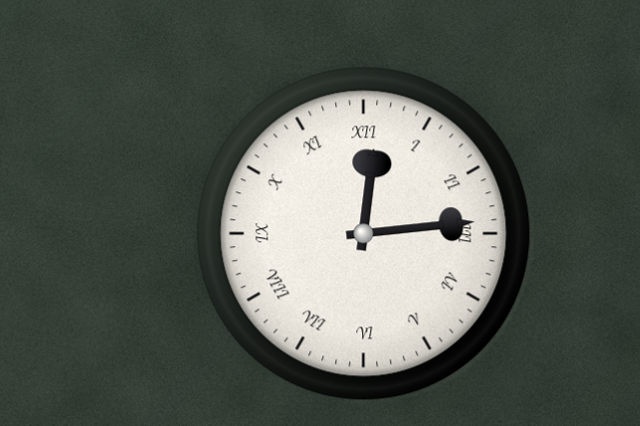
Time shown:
**12:14**
